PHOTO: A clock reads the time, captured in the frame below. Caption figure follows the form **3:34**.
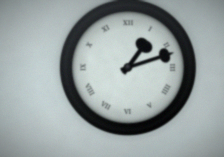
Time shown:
**1:12**
